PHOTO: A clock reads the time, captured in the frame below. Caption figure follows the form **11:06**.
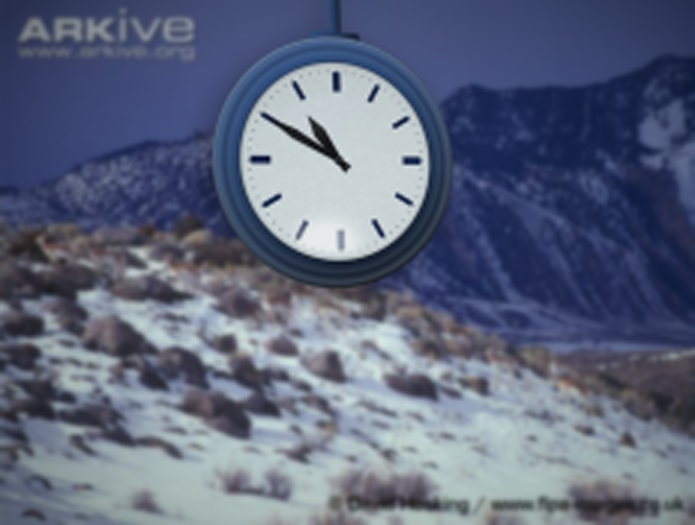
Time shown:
**10:50**
